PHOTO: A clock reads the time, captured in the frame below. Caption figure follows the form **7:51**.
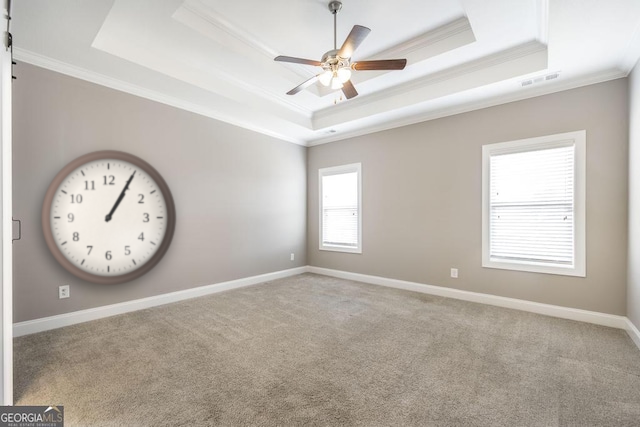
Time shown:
**1:05**
